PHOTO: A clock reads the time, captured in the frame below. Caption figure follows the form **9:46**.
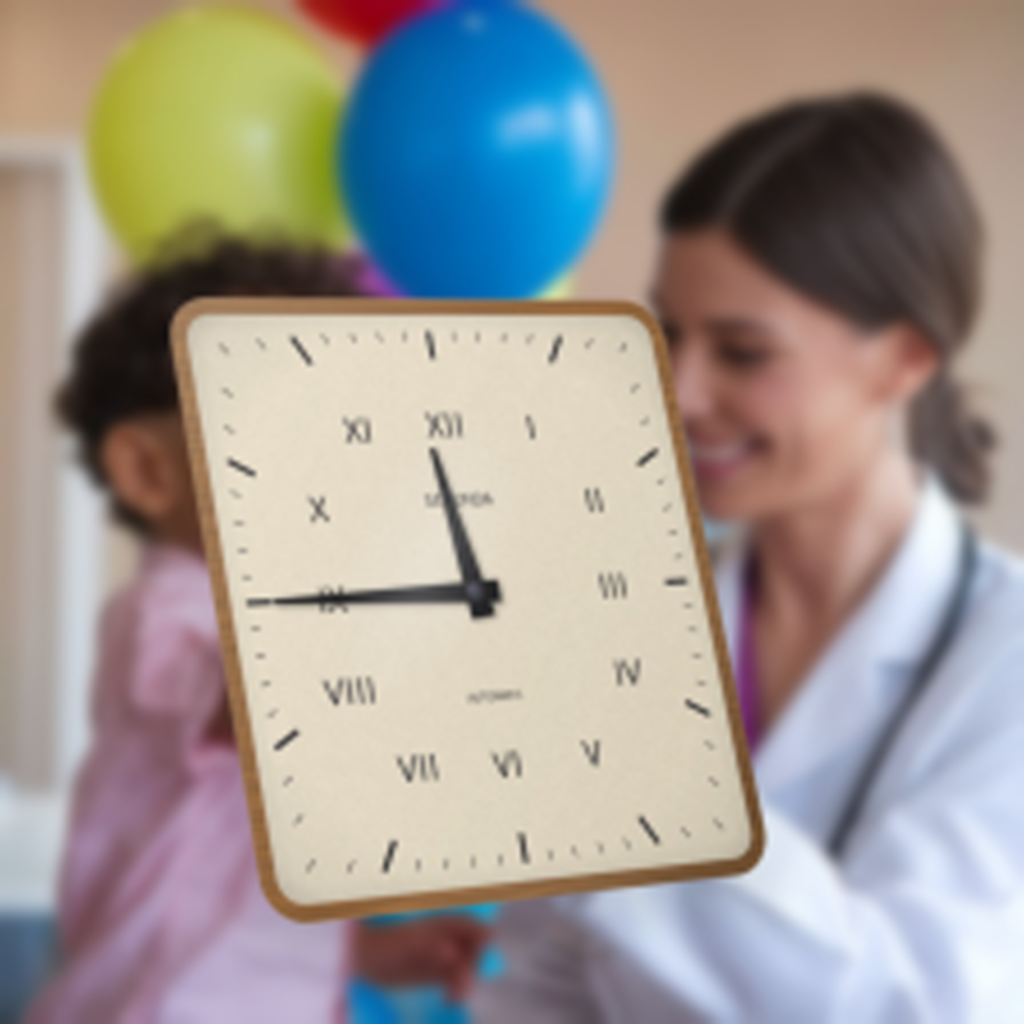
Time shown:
**11:45**
